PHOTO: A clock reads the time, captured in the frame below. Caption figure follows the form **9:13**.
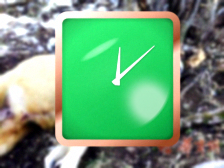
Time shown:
**12:08**
